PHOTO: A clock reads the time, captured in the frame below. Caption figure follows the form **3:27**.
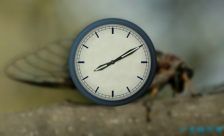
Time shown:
**8:10**
